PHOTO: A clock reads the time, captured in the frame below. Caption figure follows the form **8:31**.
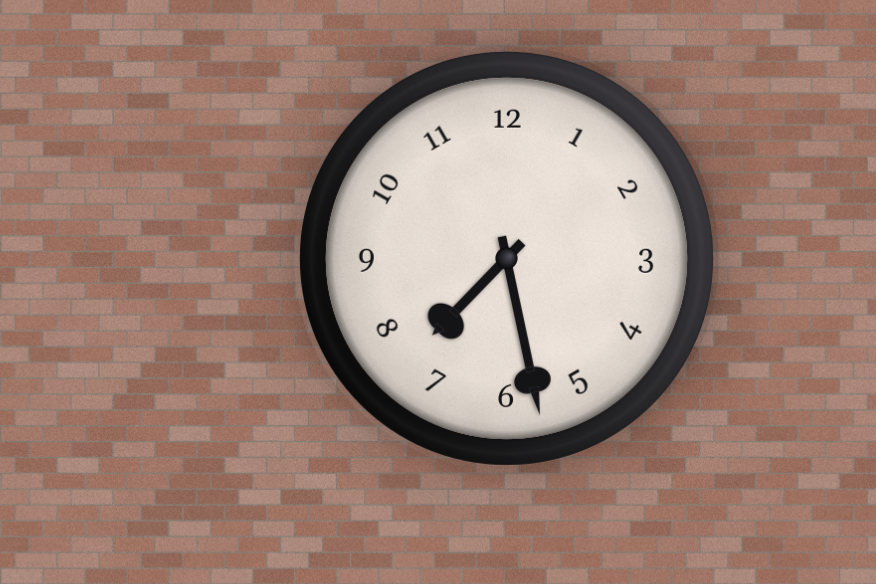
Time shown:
**7:28**
